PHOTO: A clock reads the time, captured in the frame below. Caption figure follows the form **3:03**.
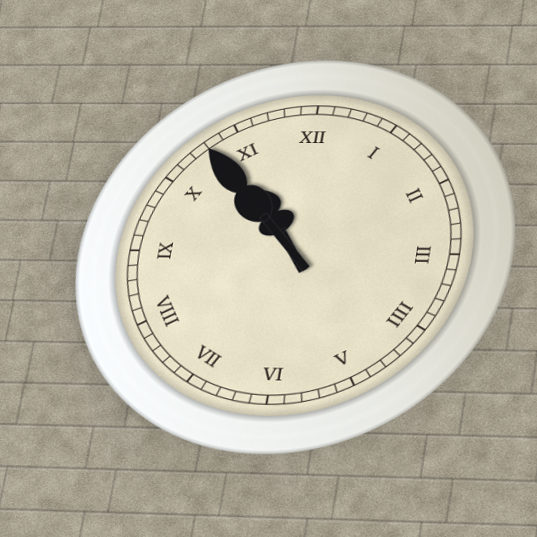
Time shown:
**10:53**
